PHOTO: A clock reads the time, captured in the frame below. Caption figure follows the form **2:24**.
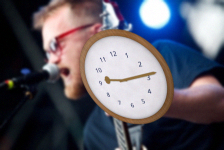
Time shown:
**9:14**
